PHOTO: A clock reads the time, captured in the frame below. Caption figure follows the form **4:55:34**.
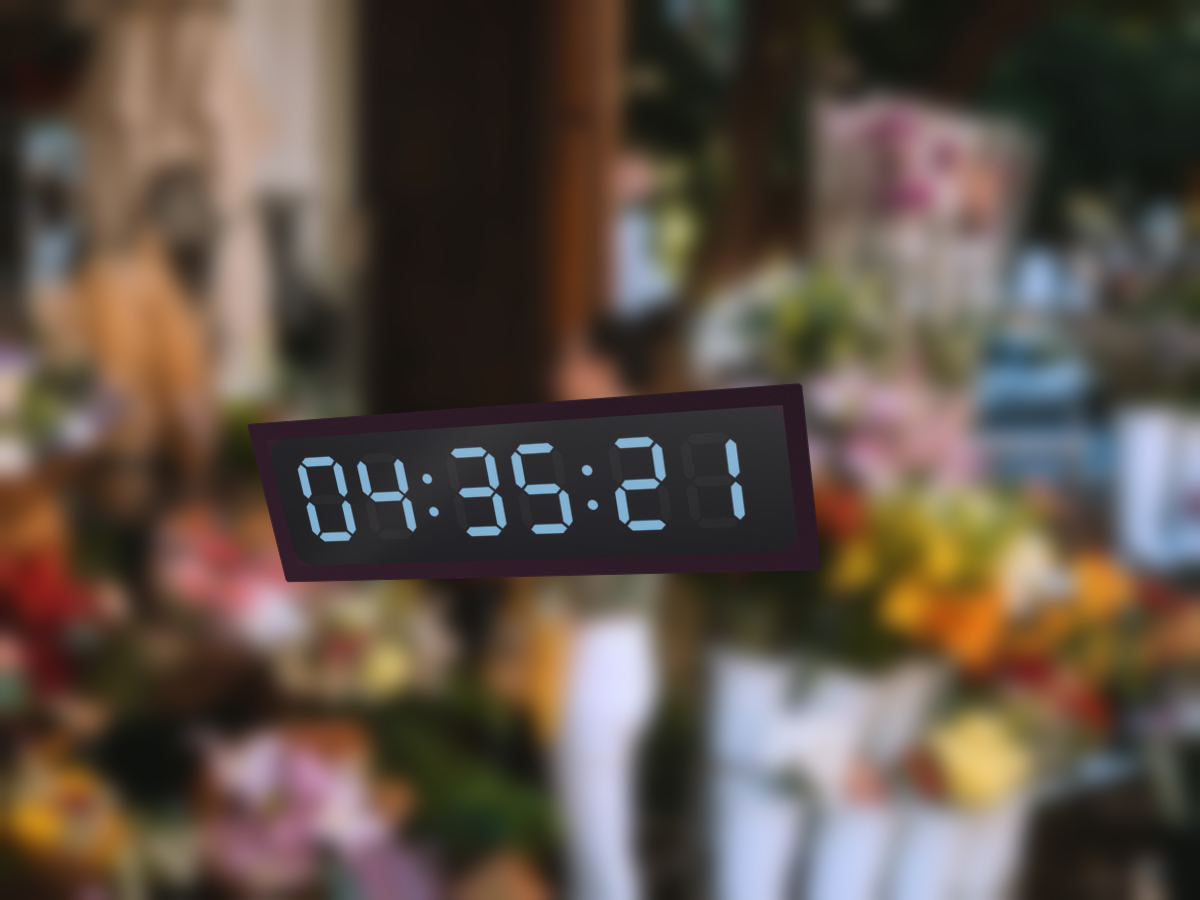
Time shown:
**4:35:21**
